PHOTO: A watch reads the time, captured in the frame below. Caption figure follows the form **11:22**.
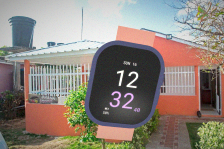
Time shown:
**12:32**
